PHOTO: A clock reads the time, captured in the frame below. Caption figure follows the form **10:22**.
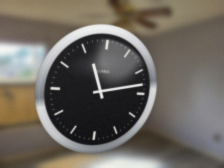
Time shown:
**11:13**
